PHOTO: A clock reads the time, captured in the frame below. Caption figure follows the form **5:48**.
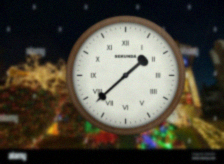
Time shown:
**1:38**
